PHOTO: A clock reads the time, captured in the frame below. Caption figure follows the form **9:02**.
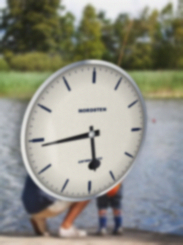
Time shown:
**5:44**
